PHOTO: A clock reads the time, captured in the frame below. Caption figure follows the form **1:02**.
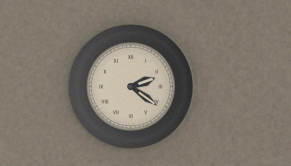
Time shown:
**2:21**
